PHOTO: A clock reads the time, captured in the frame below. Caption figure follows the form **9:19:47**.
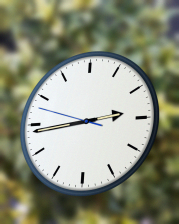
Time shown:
**2:43:48**
